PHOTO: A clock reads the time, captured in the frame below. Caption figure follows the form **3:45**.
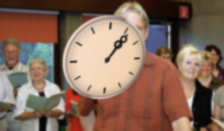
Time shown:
**1:06**
